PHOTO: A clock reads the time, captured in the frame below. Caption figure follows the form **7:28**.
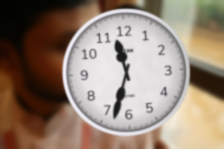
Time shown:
**11:33**
